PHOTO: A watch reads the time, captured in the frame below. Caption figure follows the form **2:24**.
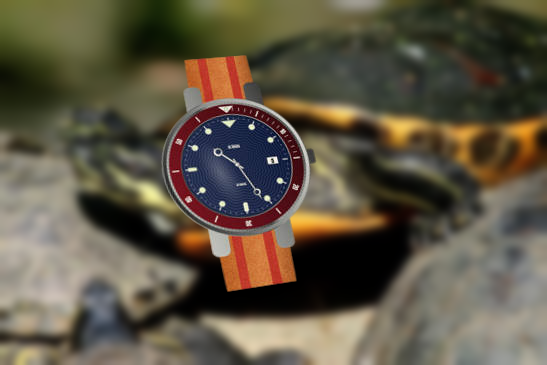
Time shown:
**10:26**
